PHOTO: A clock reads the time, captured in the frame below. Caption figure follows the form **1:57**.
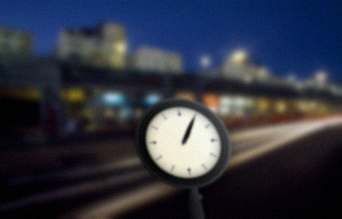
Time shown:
**1:05**
